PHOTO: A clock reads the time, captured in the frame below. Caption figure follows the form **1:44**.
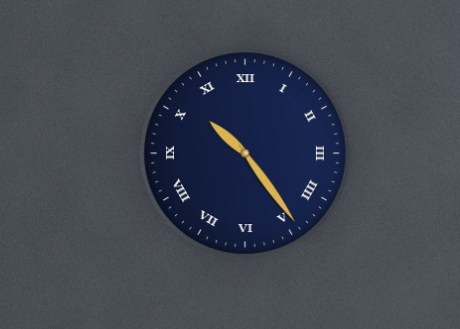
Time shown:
**10:24**
